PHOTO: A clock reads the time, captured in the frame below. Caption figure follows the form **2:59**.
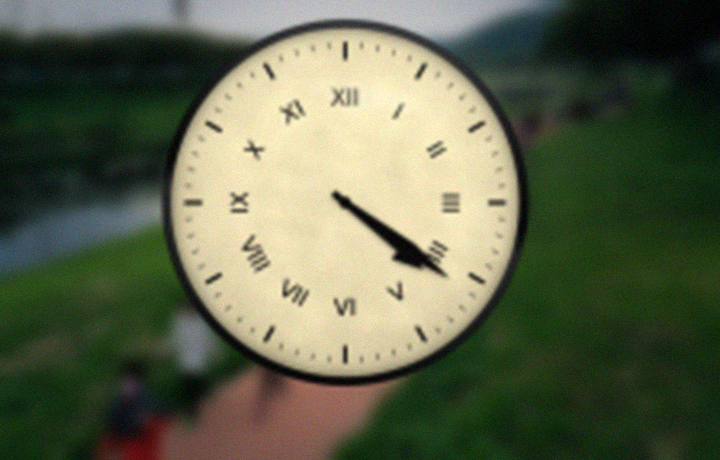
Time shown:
**4:21**
